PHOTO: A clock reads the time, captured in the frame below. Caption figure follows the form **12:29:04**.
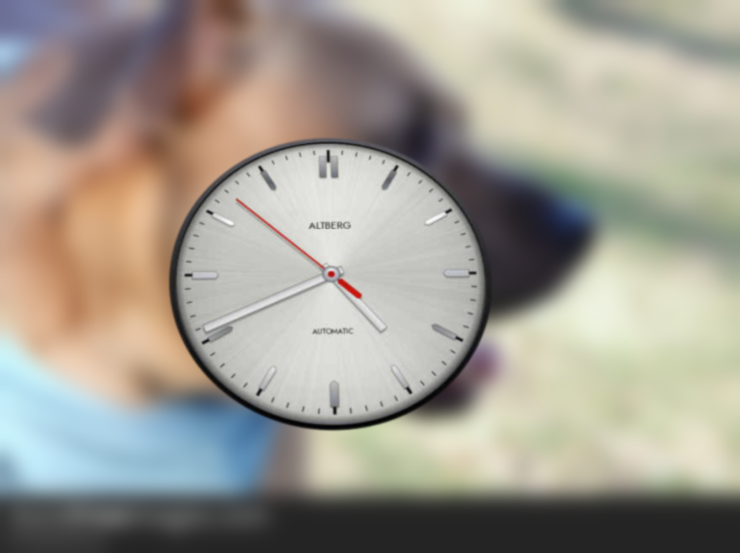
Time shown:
**4:40:52**
